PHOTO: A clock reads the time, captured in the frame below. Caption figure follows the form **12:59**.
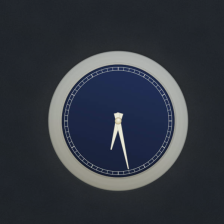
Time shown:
**6:28**
